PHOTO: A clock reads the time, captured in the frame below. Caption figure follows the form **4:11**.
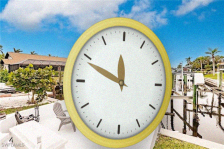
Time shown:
**11:49**
